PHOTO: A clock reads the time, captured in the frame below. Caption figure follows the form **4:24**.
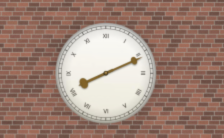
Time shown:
**8:11**
